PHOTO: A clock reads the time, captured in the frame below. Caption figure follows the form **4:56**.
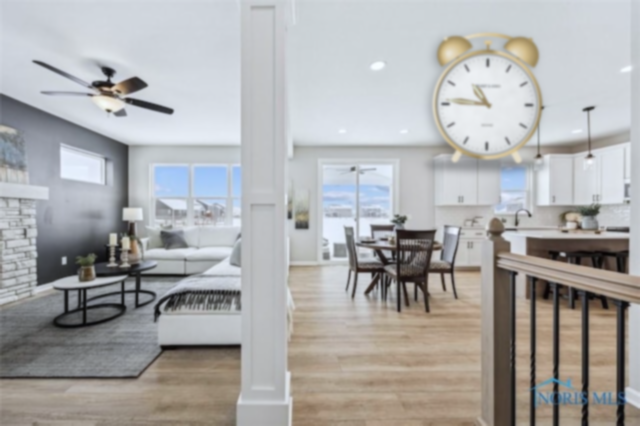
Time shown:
**10:46**
